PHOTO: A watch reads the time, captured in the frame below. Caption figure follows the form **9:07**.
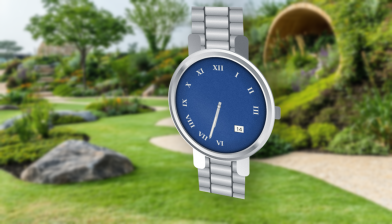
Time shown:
**6:33**
